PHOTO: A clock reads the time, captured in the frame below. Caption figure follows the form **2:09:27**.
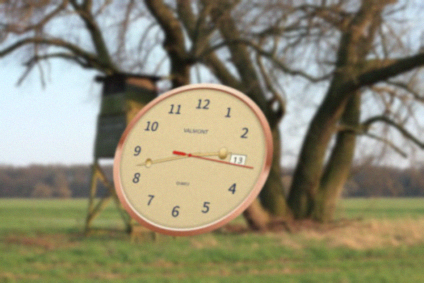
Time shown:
**2:42:16**
